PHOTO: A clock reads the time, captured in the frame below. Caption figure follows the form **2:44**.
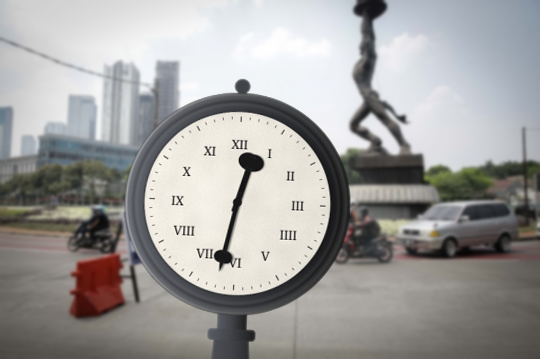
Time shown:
**12:32**
